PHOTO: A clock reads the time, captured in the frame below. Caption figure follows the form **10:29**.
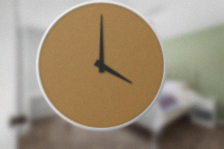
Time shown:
**4:00**
